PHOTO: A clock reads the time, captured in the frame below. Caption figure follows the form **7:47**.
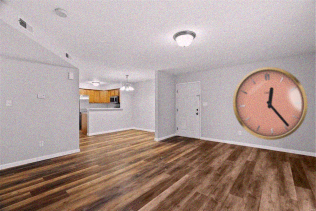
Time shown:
**12:24**
